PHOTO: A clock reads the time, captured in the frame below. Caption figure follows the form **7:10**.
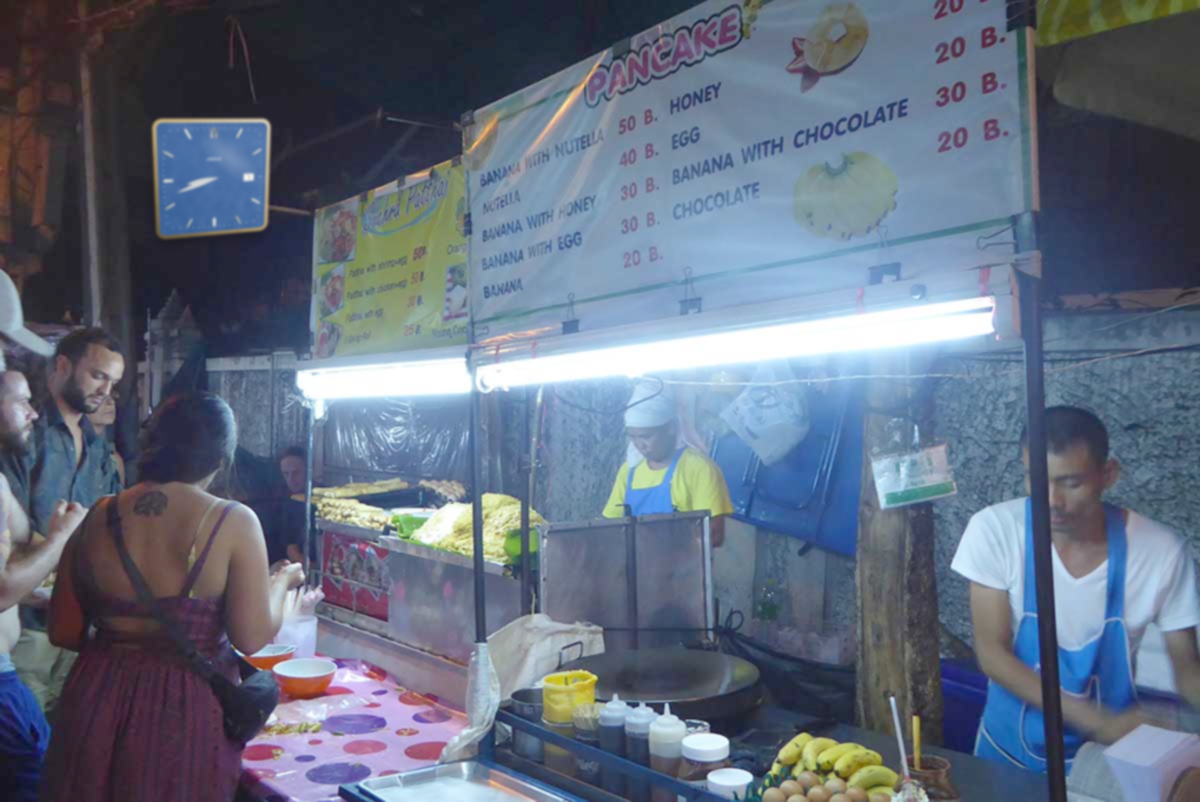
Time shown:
**8:42**
